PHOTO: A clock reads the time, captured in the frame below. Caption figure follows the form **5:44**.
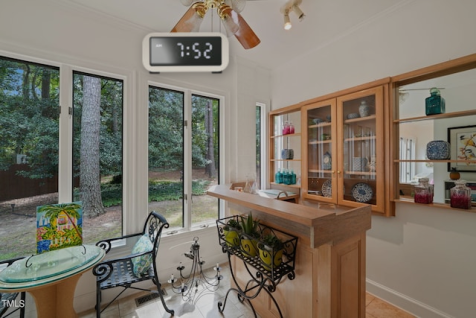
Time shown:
**7:52**
